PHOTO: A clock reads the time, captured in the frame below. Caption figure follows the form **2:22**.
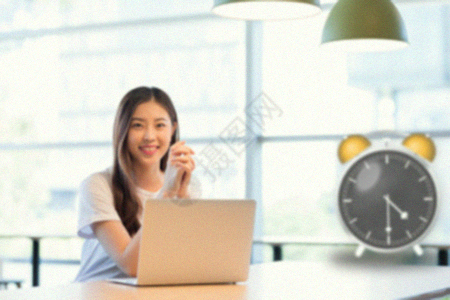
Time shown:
**4:30**
